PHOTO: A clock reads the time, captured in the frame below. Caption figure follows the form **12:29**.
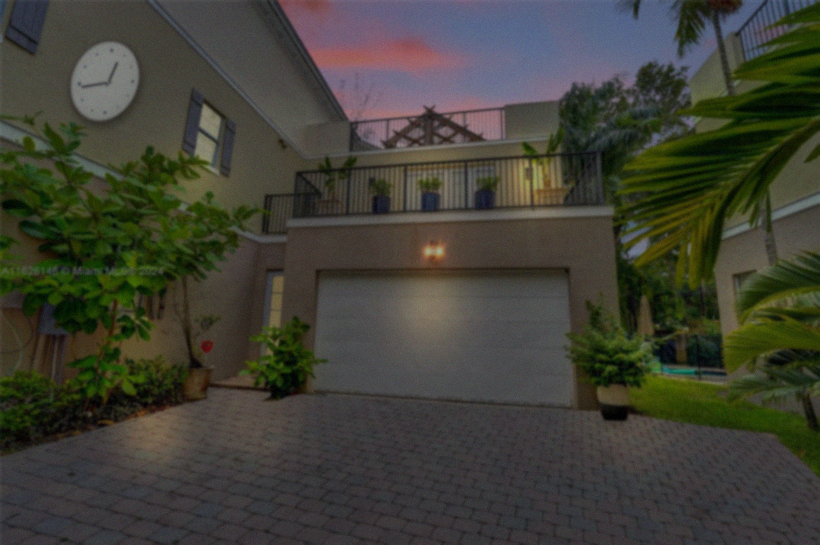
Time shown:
**12:44**
